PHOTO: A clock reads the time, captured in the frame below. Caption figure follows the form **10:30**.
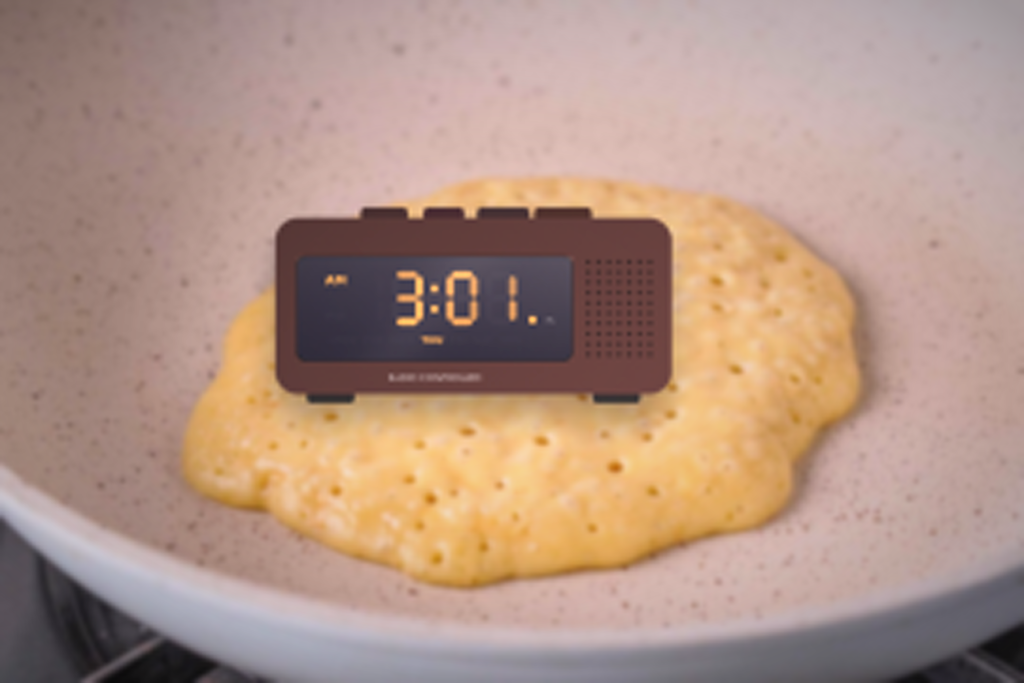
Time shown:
**3:01**
